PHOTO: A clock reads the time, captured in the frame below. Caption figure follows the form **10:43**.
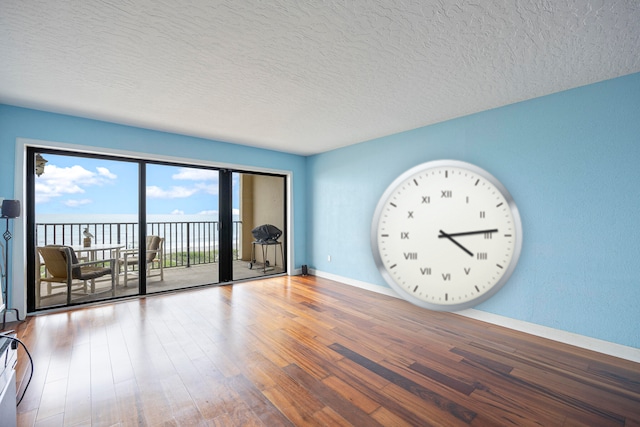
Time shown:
**4:14**
